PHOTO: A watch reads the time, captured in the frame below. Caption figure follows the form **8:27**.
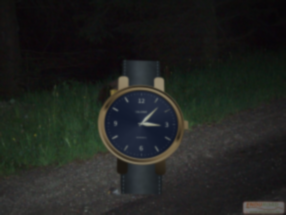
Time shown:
**3:07**
